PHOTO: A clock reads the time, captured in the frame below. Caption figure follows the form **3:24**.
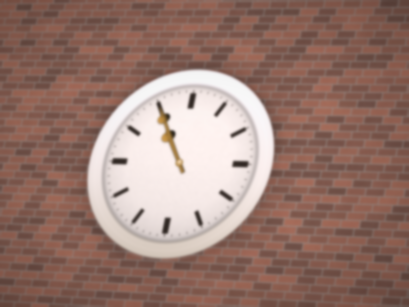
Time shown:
**10:55**
